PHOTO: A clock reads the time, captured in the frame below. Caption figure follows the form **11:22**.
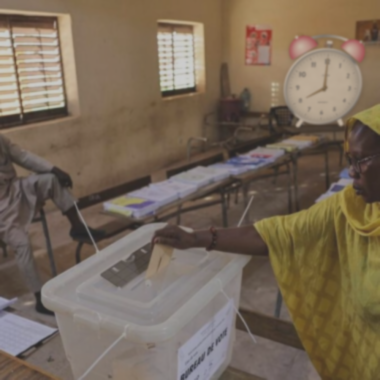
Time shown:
**8:00**
